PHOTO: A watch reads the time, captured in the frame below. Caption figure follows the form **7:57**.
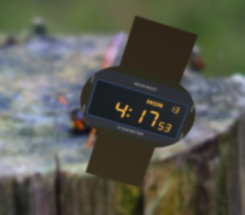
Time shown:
**4:17**
